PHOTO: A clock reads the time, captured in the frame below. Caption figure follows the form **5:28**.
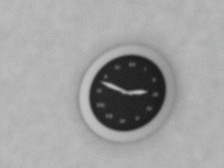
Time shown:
**2:48**
